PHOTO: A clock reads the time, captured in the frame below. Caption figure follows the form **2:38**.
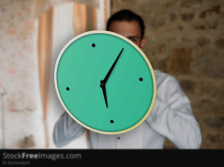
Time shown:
**6:07**
